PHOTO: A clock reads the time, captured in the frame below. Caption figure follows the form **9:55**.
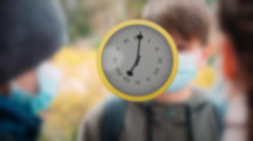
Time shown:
**7:01**
